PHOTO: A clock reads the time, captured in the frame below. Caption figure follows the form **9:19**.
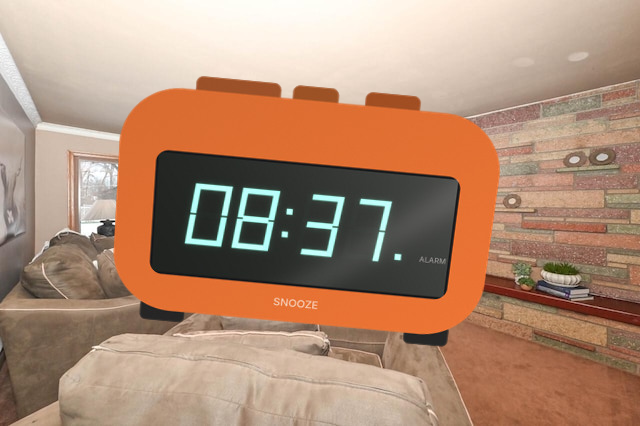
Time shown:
**8:37**
